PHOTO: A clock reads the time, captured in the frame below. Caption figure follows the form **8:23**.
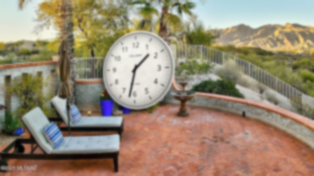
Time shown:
**1:32**
